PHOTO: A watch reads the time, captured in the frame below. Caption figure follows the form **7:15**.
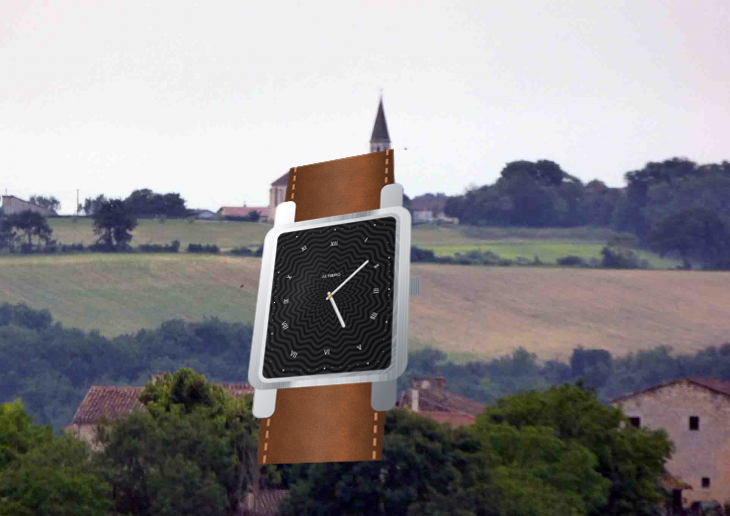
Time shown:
**5:08**
